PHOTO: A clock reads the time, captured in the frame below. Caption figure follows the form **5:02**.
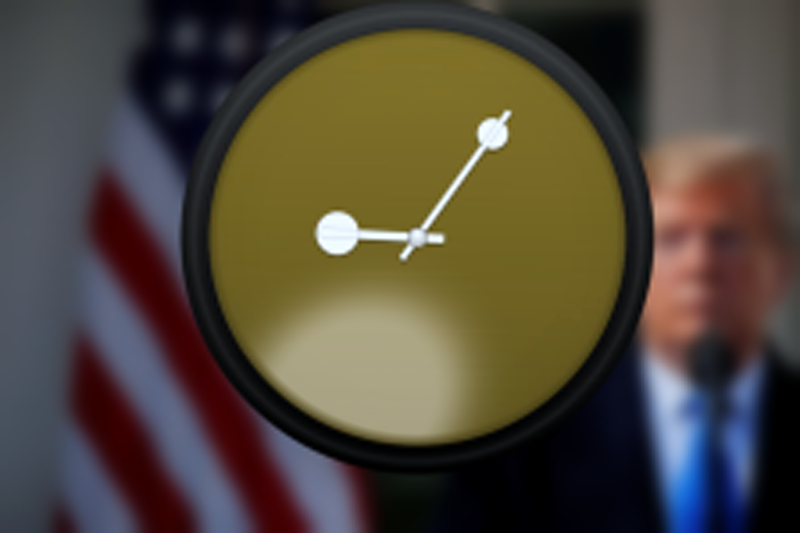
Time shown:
**9:06**
